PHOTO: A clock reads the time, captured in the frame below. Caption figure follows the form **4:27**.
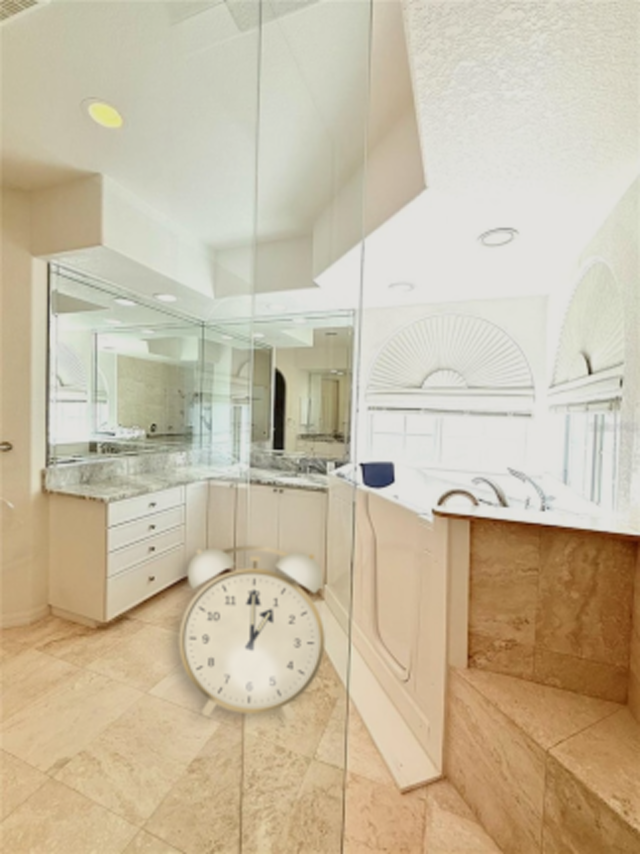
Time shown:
**1:00**
